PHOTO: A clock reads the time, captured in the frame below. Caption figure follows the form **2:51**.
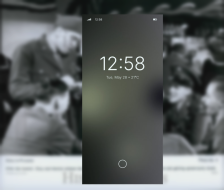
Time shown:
**12:58**
